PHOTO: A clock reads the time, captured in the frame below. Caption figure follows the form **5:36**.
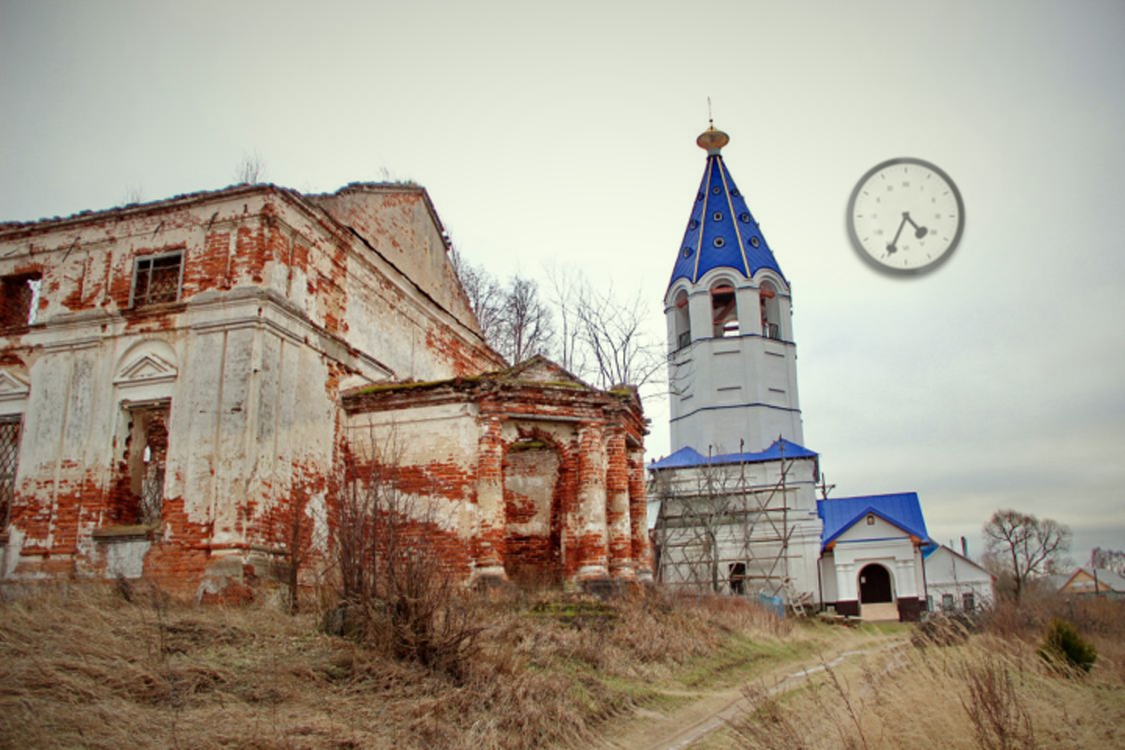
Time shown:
**4:34**
